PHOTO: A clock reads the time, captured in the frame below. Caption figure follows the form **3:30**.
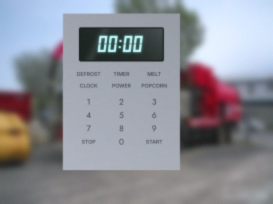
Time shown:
**0:00**
